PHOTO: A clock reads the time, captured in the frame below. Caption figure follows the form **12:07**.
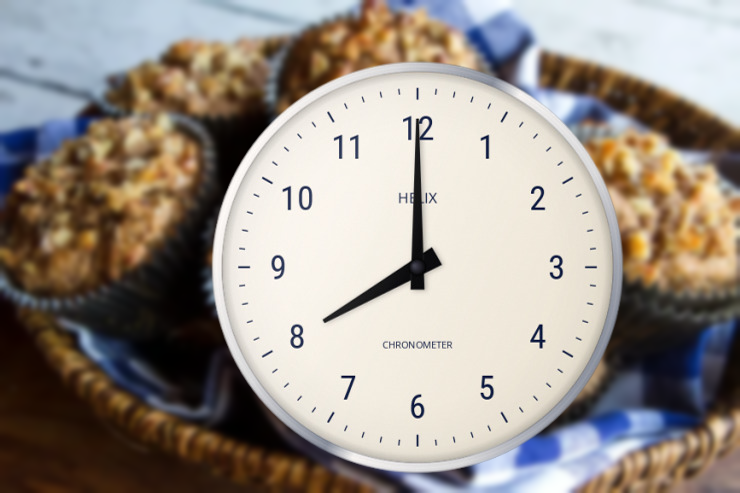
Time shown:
**8:00**
